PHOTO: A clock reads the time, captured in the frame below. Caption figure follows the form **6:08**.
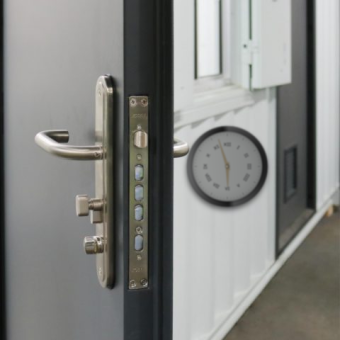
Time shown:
**5:57**
